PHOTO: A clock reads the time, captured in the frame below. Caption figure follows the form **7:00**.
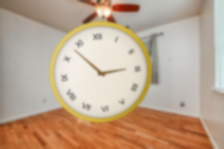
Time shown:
**2:53**
